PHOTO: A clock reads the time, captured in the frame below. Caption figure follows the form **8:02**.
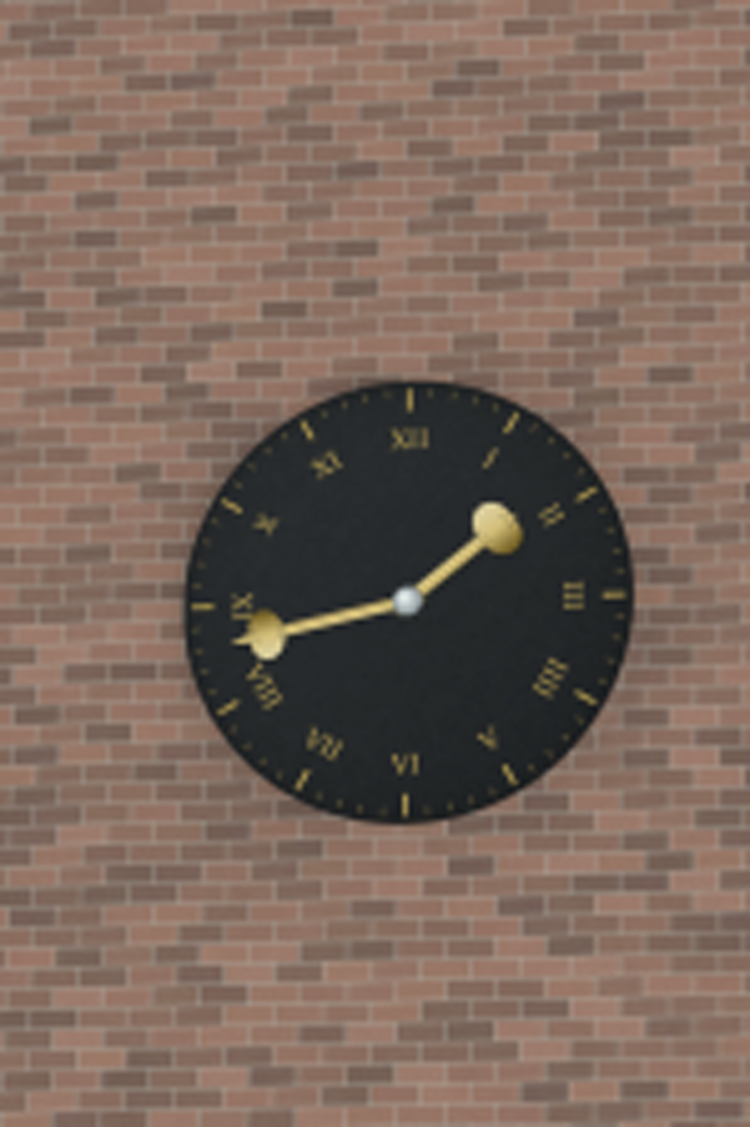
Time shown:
**1:43**
